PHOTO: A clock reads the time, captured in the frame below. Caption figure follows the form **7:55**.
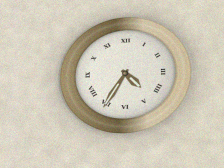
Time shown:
**4:35**
